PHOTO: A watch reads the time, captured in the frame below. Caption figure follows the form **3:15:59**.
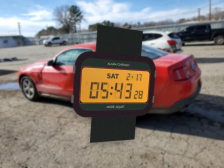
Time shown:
**5:43:28**
